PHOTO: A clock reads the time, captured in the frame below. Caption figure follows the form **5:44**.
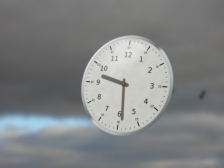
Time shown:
**9:29**
